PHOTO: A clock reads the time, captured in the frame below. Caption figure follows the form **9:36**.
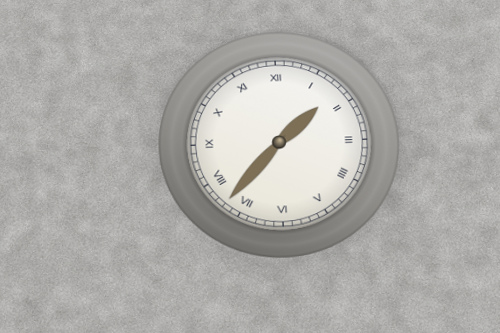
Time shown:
**1:37**
